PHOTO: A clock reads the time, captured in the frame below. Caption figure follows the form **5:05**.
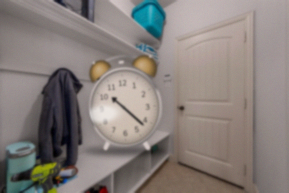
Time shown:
**10:22**
